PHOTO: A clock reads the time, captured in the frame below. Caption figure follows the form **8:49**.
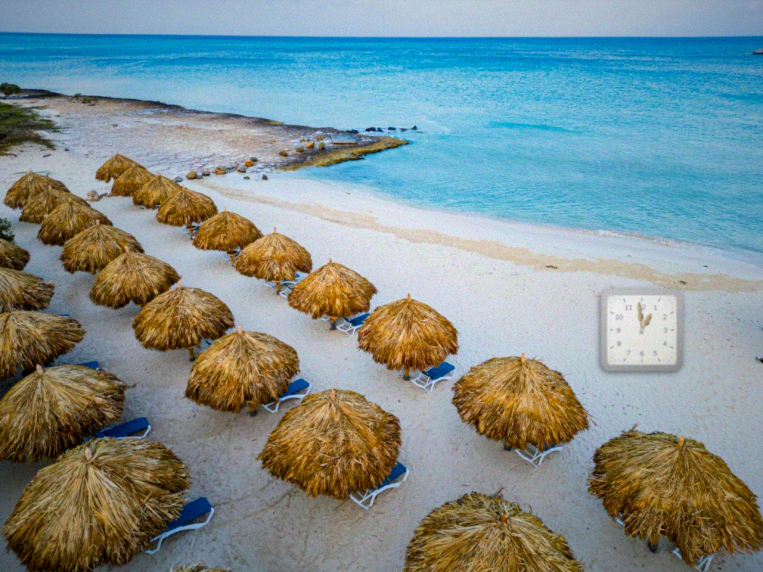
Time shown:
**12:59**
